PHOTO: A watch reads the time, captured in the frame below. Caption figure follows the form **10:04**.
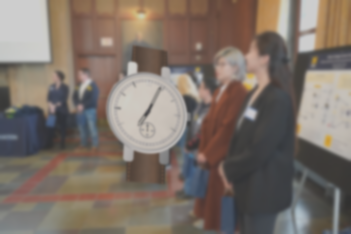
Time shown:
**7:04**
